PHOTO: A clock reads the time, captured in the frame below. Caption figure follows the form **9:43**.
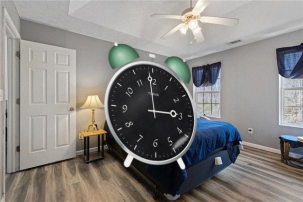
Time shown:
**2:59**
